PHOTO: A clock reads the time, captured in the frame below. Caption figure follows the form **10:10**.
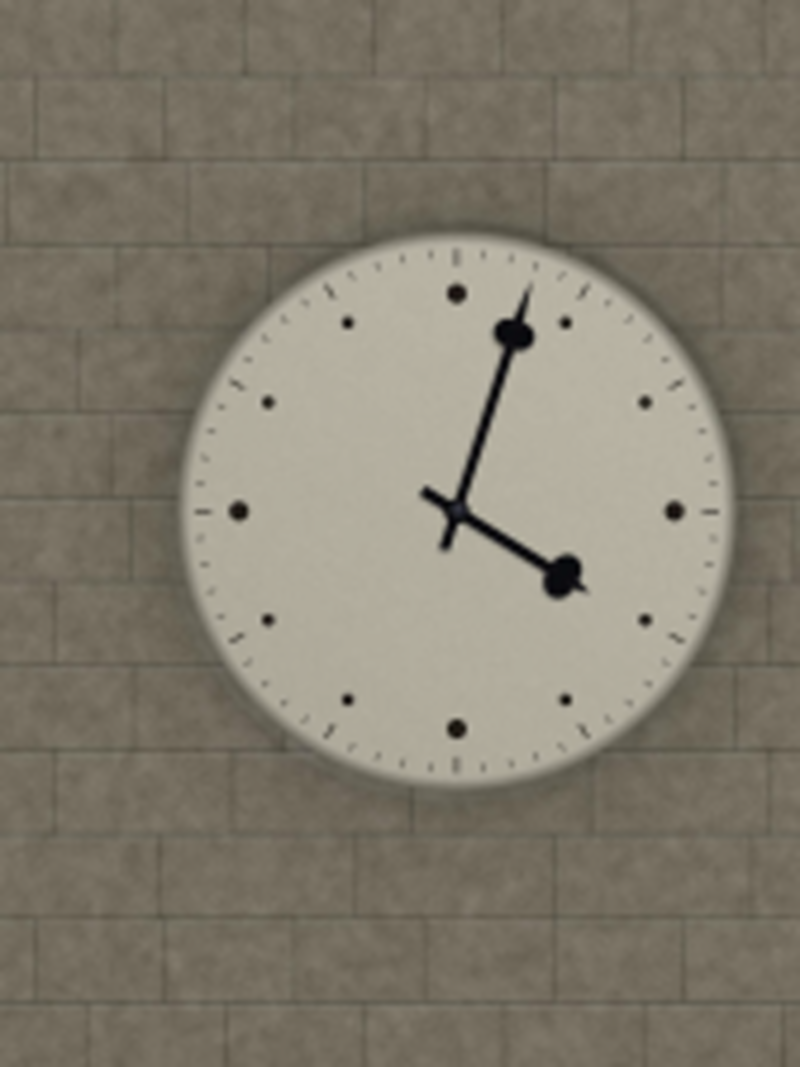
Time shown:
**4:03**
